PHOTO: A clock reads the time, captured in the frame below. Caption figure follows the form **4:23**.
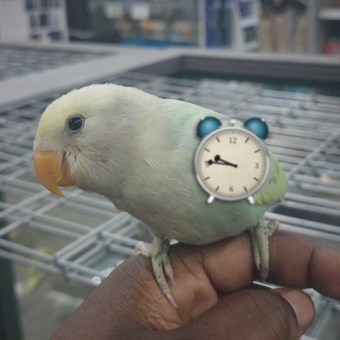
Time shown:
**9:46**
